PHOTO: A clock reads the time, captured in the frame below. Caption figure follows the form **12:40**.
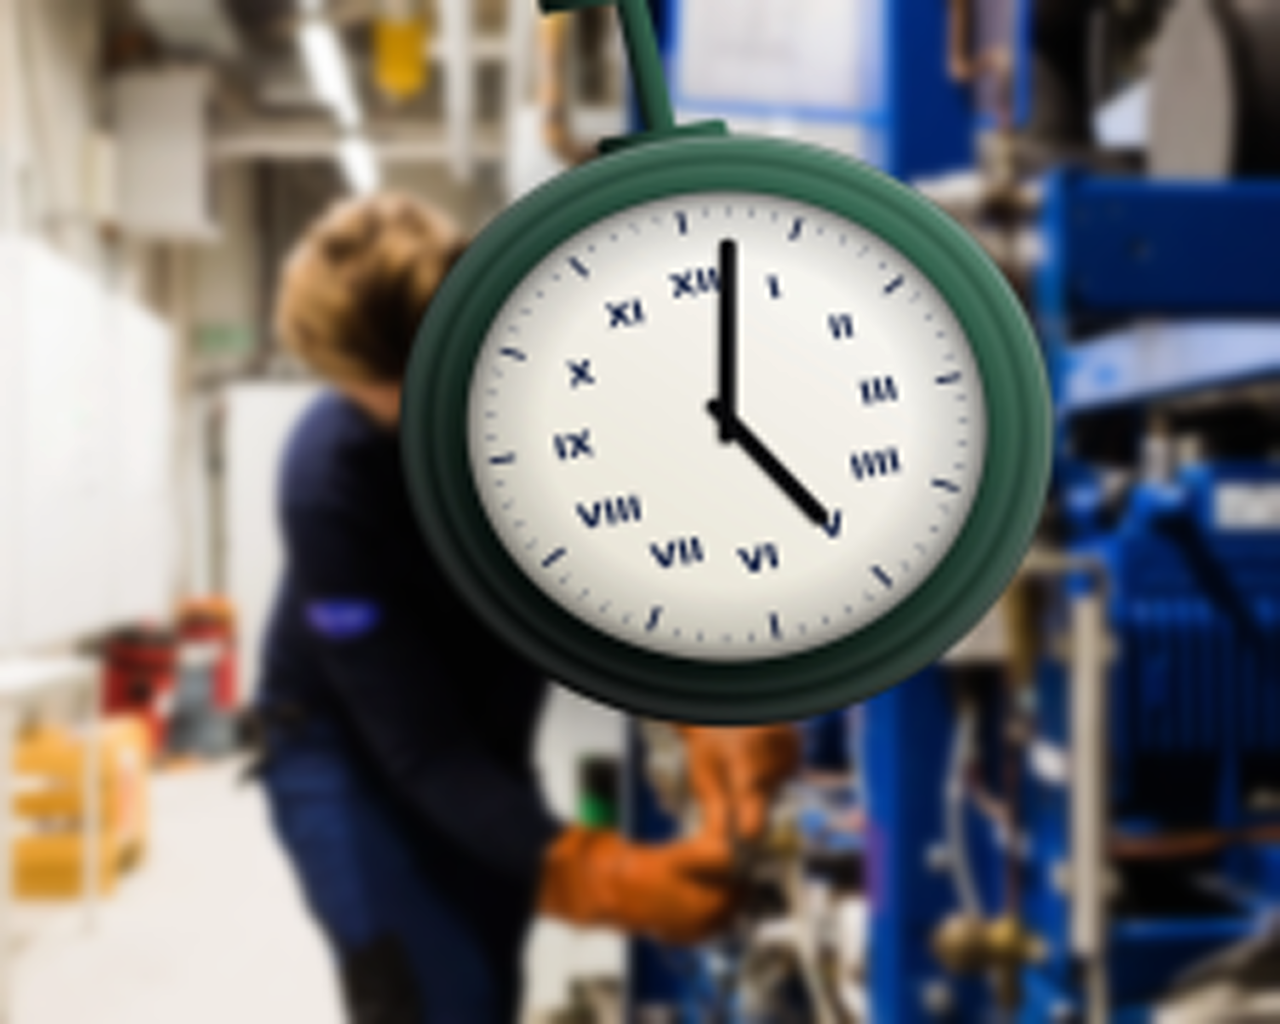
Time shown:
**5:02**
